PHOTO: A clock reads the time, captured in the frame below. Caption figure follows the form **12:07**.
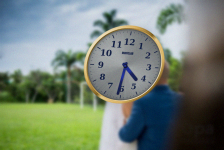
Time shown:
**4:31**
